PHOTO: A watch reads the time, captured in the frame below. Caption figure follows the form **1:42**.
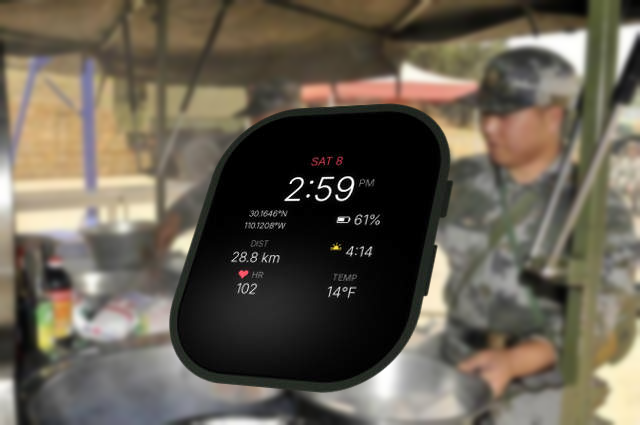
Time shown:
**2:59**
